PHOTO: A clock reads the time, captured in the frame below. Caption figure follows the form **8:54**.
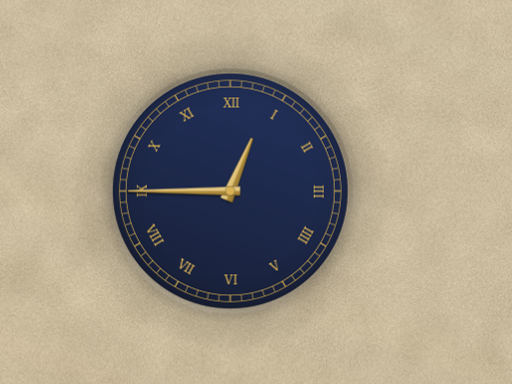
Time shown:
**12:45**
